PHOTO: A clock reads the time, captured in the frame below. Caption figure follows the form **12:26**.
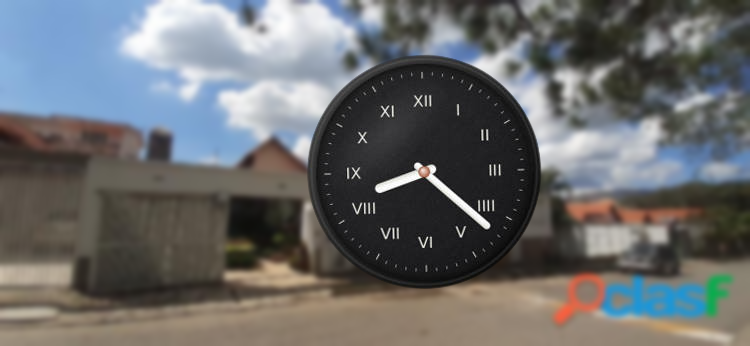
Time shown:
**8:22**
